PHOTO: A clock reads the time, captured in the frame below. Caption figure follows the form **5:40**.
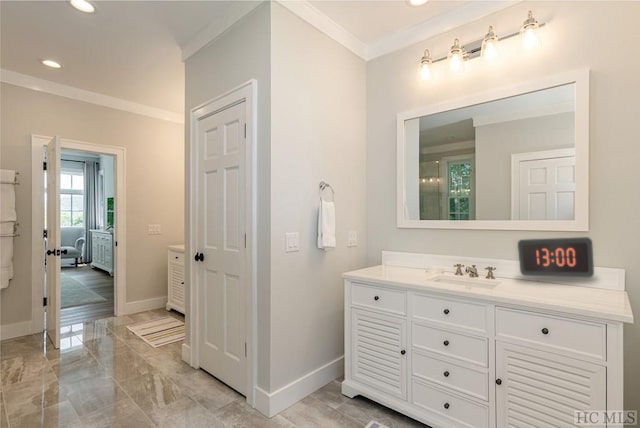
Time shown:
**13:00**
